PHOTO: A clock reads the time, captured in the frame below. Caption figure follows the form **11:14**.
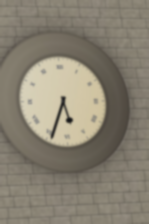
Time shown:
**5:34**
